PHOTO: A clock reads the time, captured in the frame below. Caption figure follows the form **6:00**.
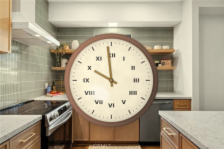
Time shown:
**9:59**
